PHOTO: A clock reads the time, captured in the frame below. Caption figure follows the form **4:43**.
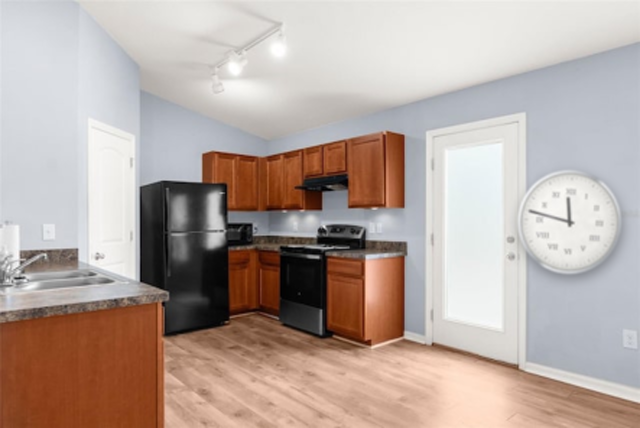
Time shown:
**11:47**
